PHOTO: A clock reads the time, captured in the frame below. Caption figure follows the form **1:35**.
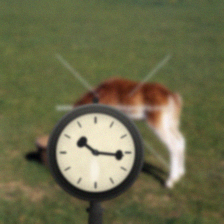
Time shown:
**10:16**
